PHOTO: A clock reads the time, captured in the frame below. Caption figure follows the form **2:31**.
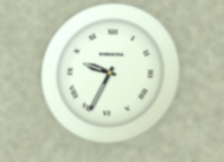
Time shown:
**9:34**
